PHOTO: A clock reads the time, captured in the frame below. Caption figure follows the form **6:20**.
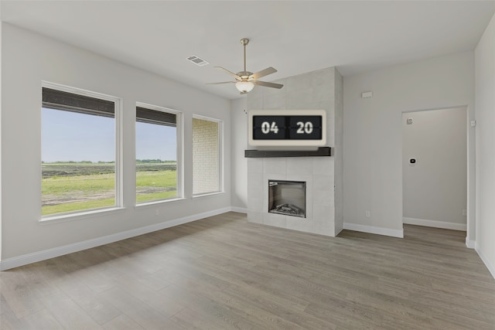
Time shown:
**4:20**
